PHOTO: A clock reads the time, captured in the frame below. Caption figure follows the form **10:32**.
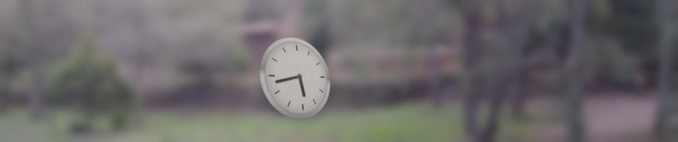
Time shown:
**5:43**
